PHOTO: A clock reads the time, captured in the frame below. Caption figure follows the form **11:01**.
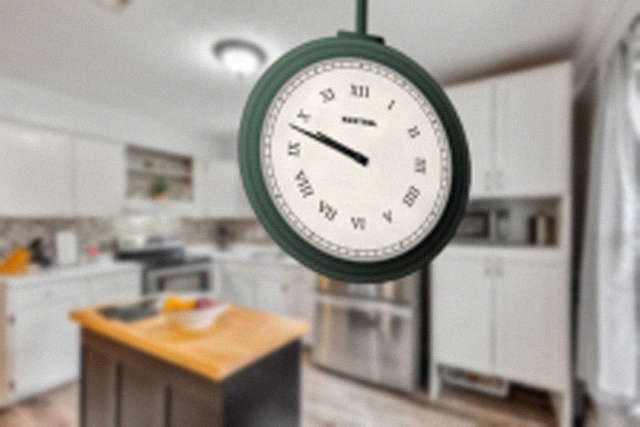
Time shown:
**9:48**
